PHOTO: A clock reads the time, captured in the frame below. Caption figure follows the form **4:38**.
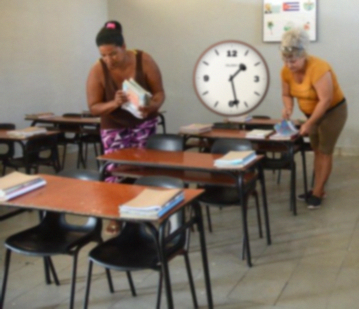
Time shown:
**1:28**
